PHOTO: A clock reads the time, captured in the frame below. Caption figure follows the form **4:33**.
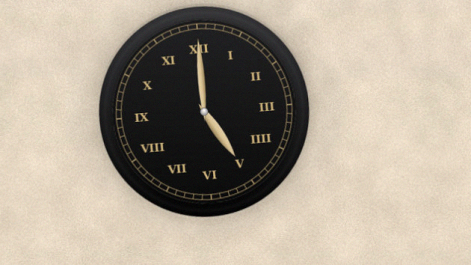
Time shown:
**5:00**
